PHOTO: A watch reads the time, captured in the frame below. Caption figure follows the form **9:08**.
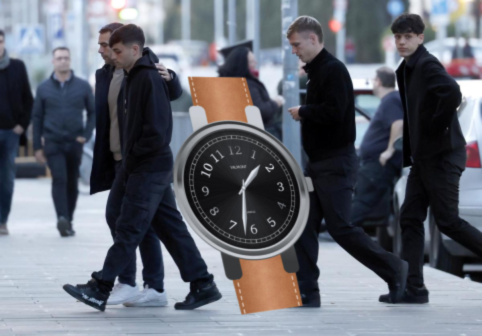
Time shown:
**1:32**
